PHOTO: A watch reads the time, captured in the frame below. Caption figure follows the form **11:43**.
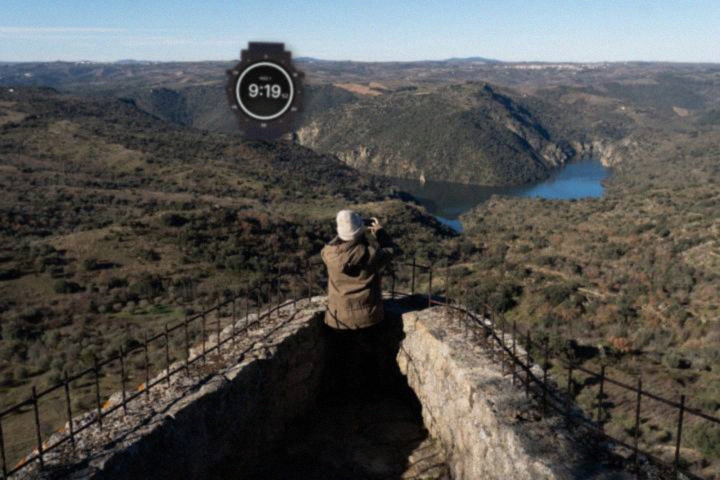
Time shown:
**9:19**
